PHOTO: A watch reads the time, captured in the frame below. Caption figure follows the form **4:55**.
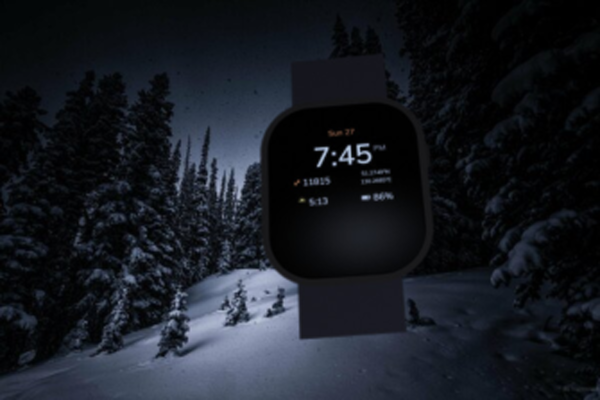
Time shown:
**7:45**
